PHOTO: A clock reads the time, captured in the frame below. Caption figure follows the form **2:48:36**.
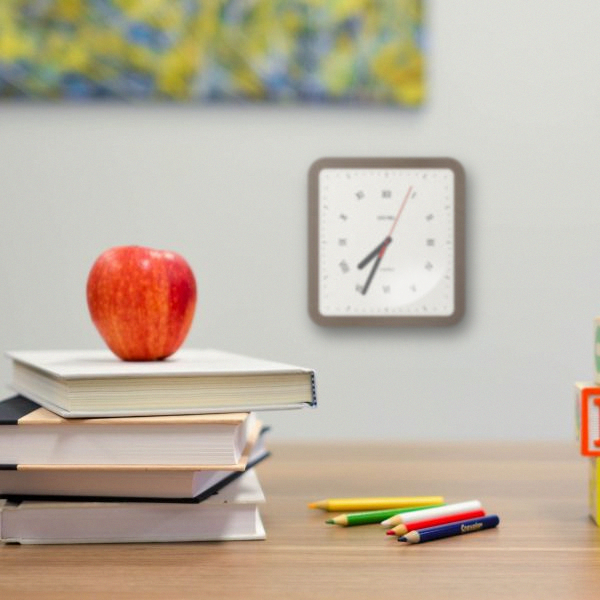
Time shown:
**7:34:04**
